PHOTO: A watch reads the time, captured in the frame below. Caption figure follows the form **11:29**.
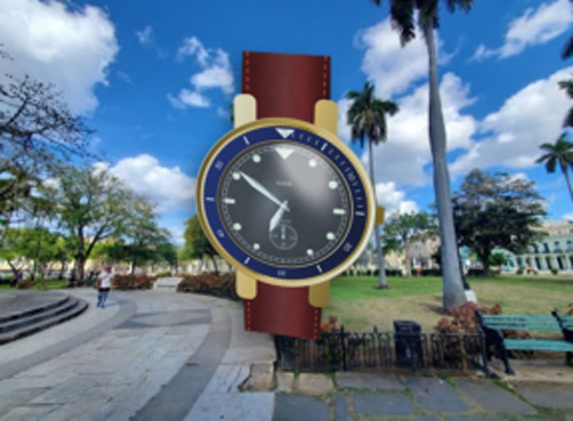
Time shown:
**6:51**
